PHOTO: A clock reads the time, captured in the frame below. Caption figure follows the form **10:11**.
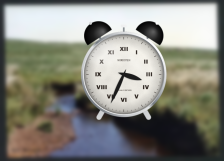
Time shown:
**3:34**
